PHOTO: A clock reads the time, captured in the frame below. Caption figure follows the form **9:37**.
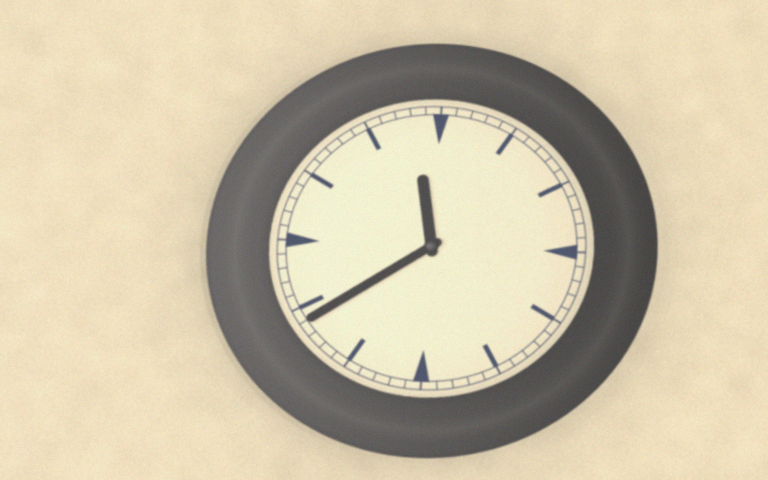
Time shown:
**11:39**
